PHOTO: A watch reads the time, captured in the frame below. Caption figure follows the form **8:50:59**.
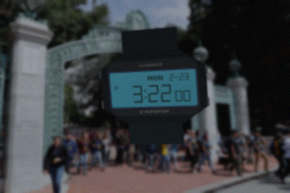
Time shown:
**3:22:00**
